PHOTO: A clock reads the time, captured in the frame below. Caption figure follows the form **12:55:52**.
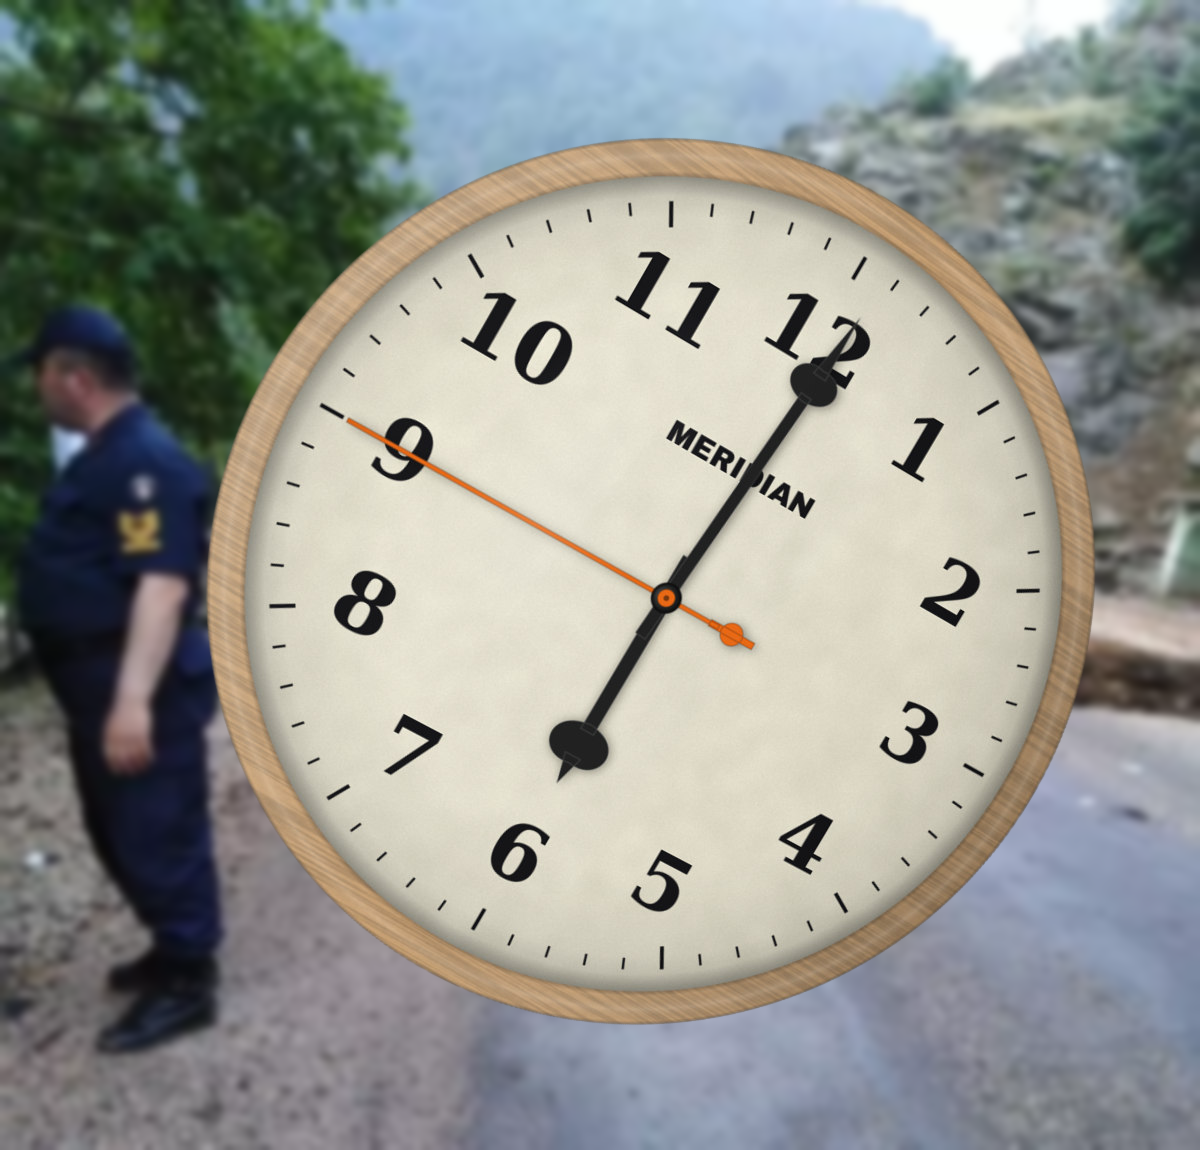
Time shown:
**6:00:45**
